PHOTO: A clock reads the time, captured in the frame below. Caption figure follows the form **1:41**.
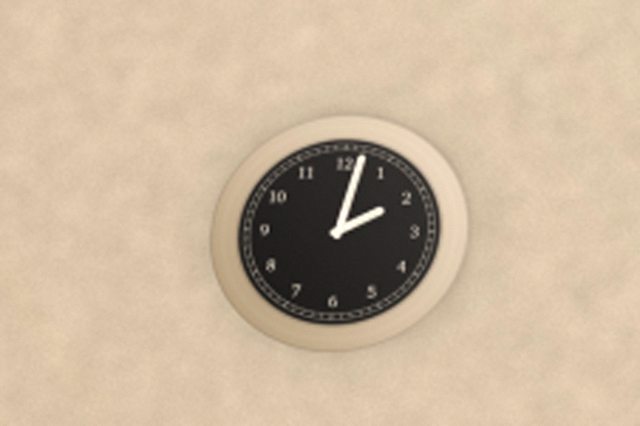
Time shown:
**2:02**
